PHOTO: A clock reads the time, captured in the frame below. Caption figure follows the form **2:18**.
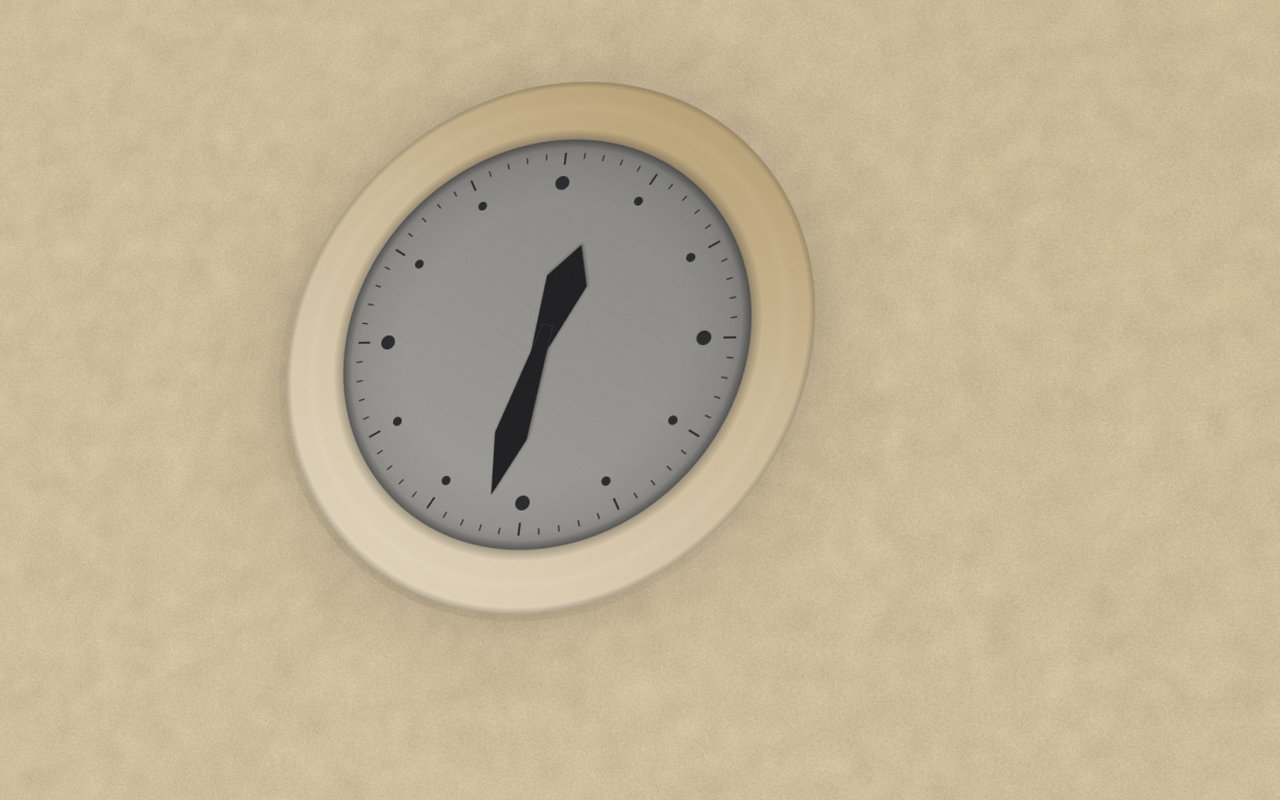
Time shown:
**12:32**
